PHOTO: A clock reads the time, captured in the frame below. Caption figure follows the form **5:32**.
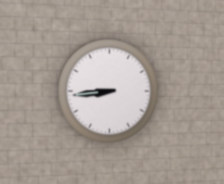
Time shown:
**8:44**
